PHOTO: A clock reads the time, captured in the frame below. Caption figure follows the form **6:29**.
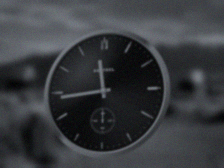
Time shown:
**11:44**
